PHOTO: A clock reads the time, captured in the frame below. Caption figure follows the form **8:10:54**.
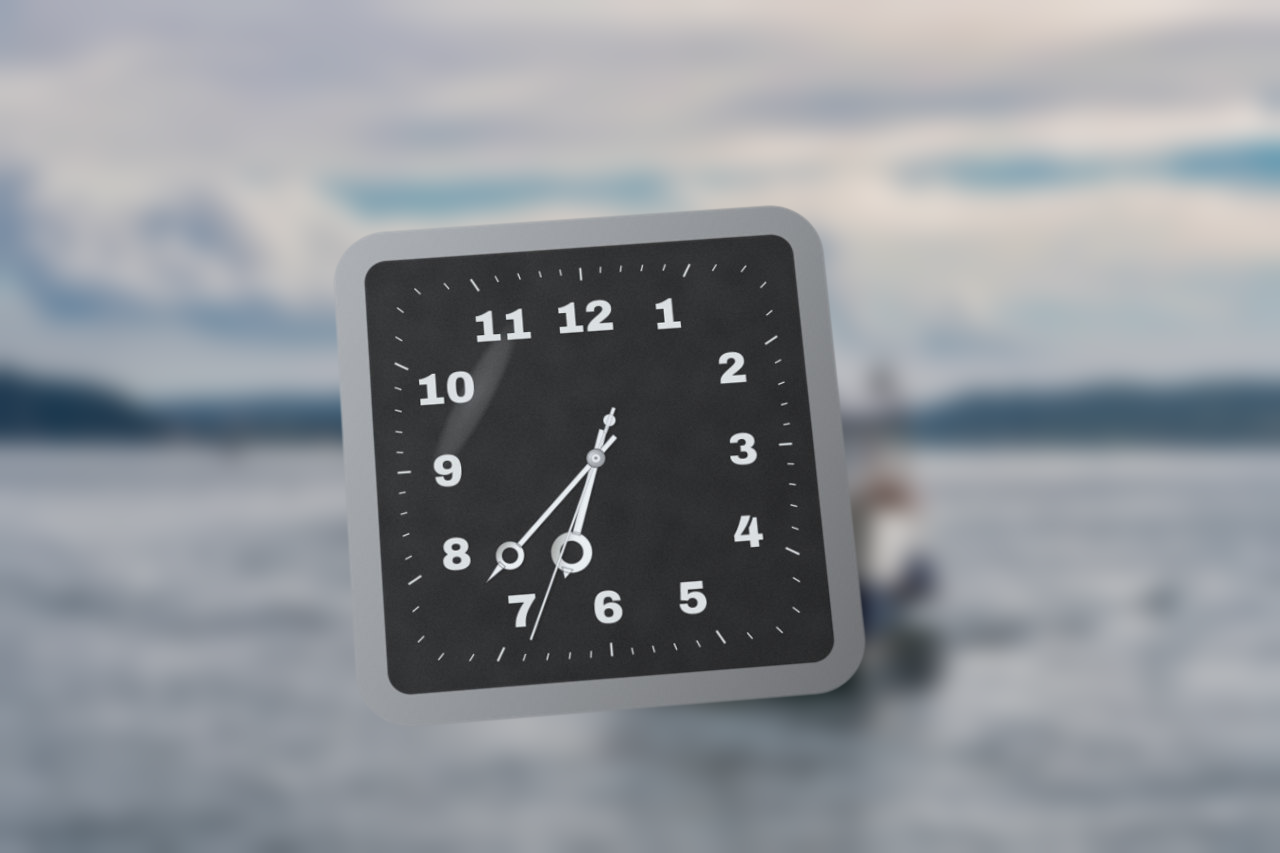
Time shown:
**6:37:34**
